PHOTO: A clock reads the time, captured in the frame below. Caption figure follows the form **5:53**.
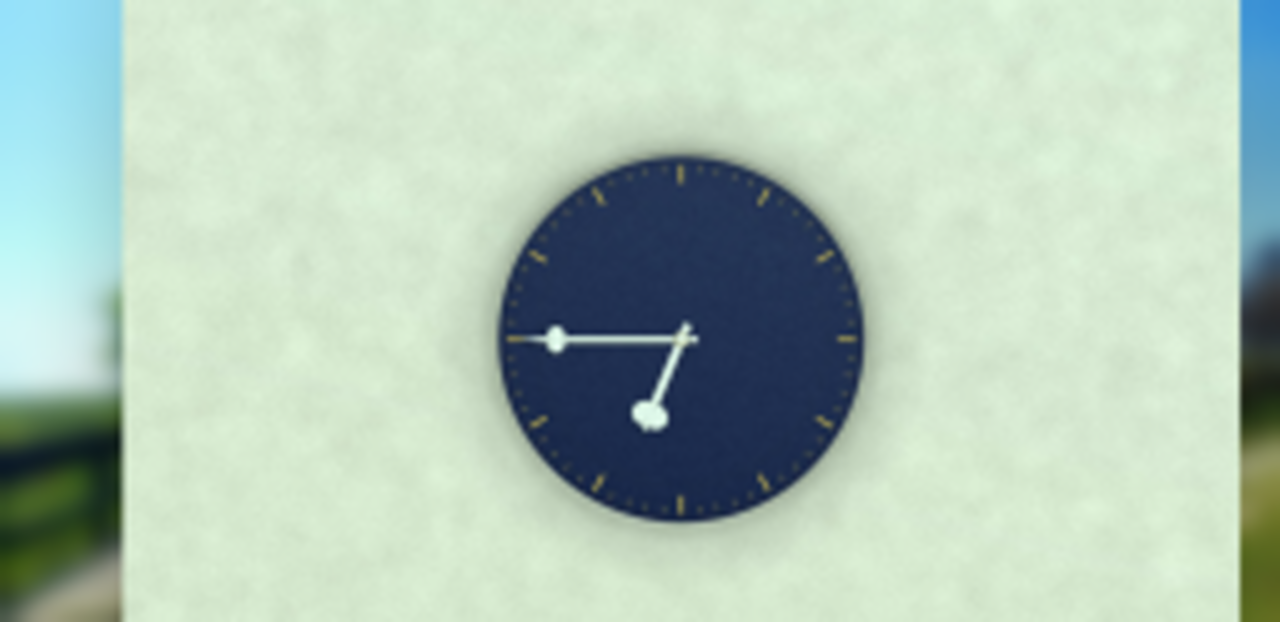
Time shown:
**6:45**
